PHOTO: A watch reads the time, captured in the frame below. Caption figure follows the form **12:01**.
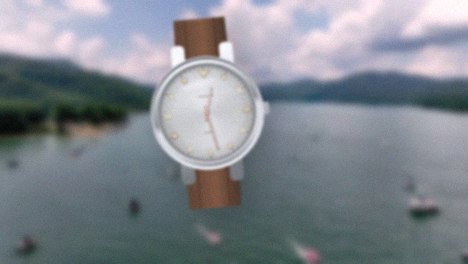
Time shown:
**12:28**
